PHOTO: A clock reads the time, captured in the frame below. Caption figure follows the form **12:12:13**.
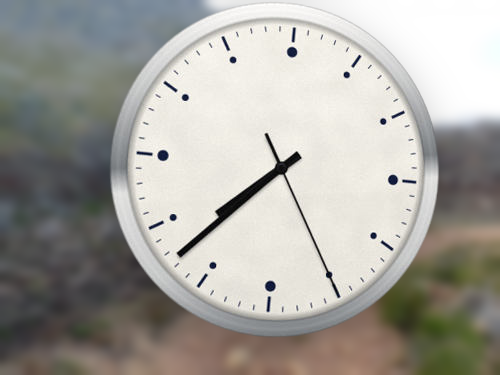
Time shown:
**7:37:25**
